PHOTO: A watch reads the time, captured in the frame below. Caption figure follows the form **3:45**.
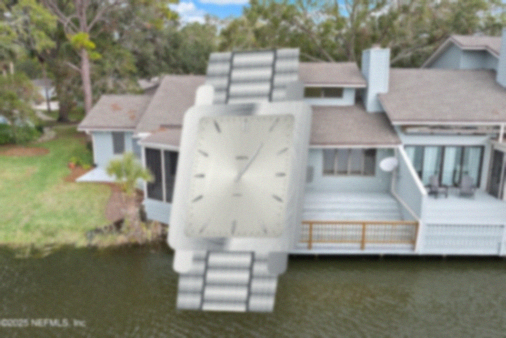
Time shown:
**1:05**
